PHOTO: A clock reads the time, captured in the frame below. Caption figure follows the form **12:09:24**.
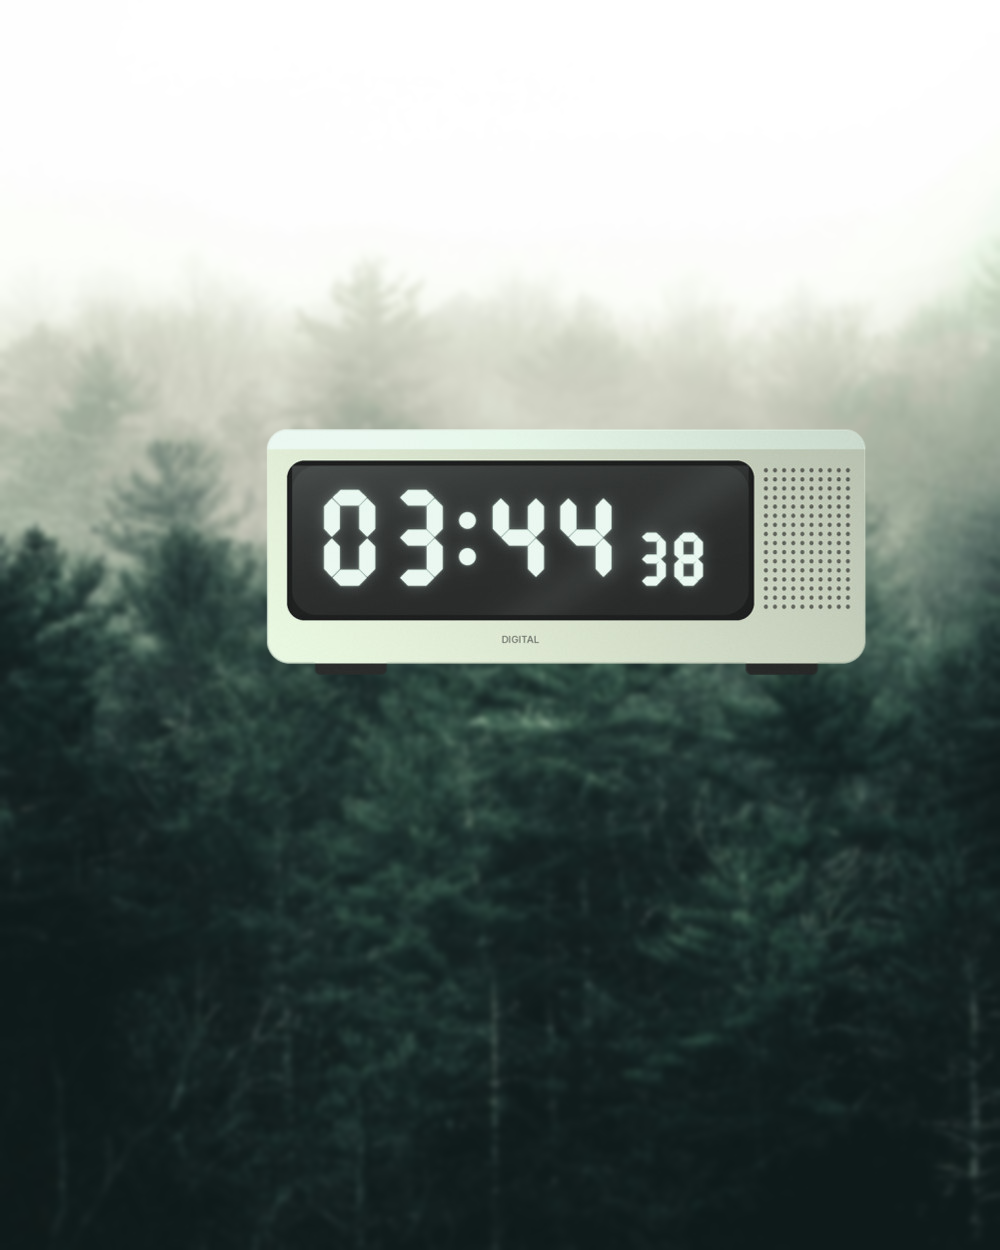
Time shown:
**3:44:38**
